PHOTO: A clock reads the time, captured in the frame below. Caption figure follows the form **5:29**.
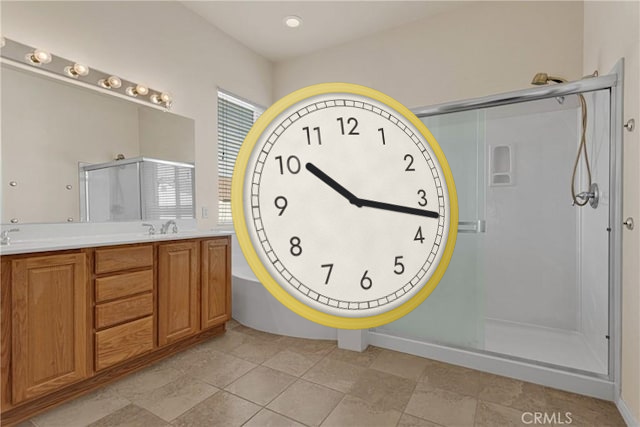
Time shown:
**10:17**
